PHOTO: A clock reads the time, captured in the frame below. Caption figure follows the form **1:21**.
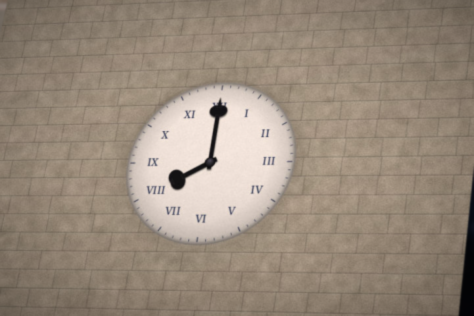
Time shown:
**8:00**
